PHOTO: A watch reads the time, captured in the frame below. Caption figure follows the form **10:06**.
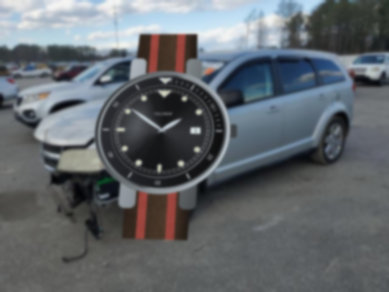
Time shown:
**1:51**
